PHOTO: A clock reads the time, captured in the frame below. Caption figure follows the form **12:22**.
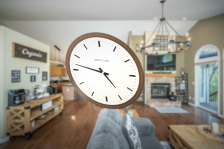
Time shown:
**4:47**
